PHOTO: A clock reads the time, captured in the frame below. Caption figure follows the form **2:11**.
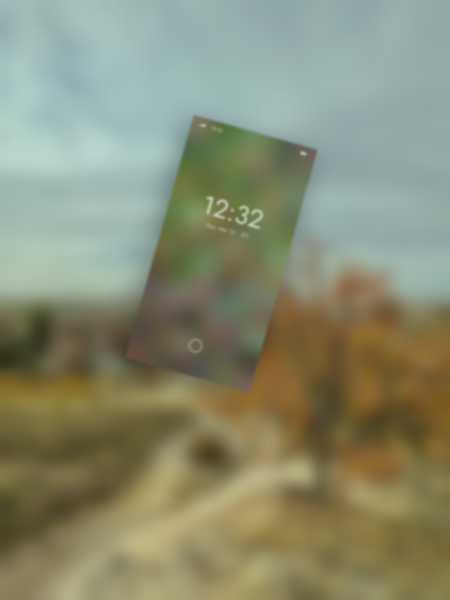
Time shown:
**12:32**
